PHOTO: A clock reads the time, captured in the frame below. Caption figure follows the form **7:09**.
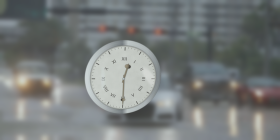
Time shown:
**12:30**
